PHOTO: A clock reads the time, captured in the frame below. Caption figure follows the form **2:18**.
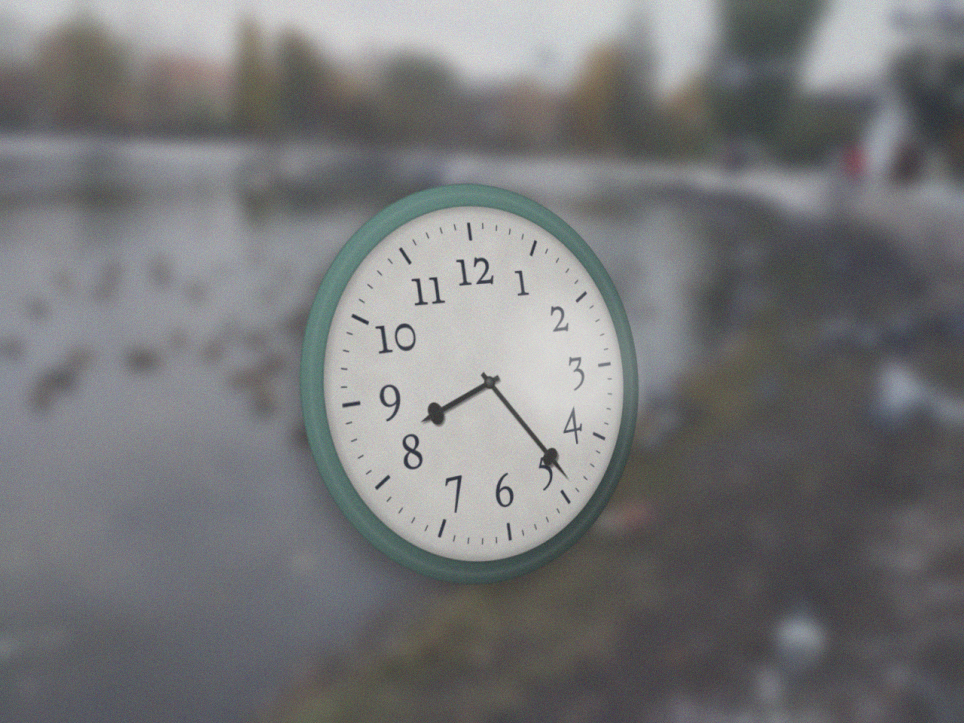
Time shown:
**8:24**
